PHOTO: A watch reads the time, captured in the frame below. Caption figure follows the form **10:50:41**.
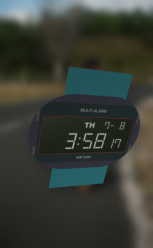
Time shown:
**3:58:17**
